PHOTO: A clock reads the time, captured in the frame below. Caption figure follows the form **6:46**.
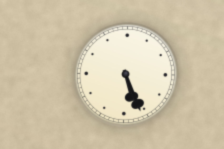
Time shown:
**5:26**
